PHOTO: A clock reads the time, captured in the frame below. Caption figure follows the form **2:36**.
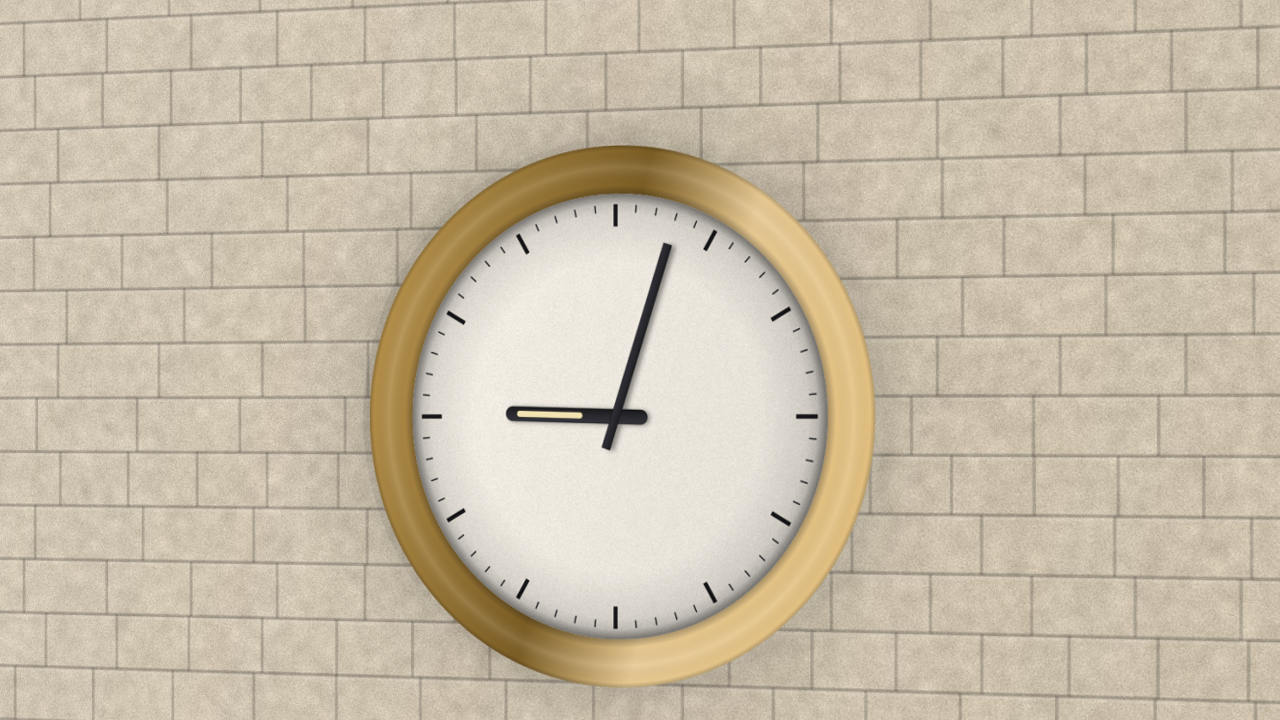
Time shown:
**9:03**
